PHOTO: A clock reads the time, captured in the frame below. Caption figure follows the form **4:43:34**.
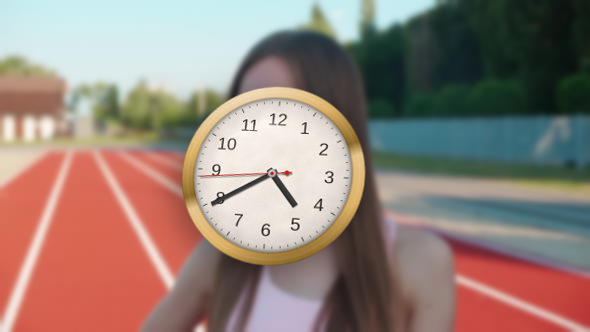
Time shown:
**4:39:44**
